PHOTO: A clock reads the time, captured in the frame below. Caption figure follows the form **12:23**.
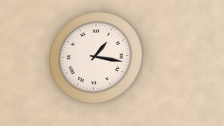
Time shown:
**1:17**
